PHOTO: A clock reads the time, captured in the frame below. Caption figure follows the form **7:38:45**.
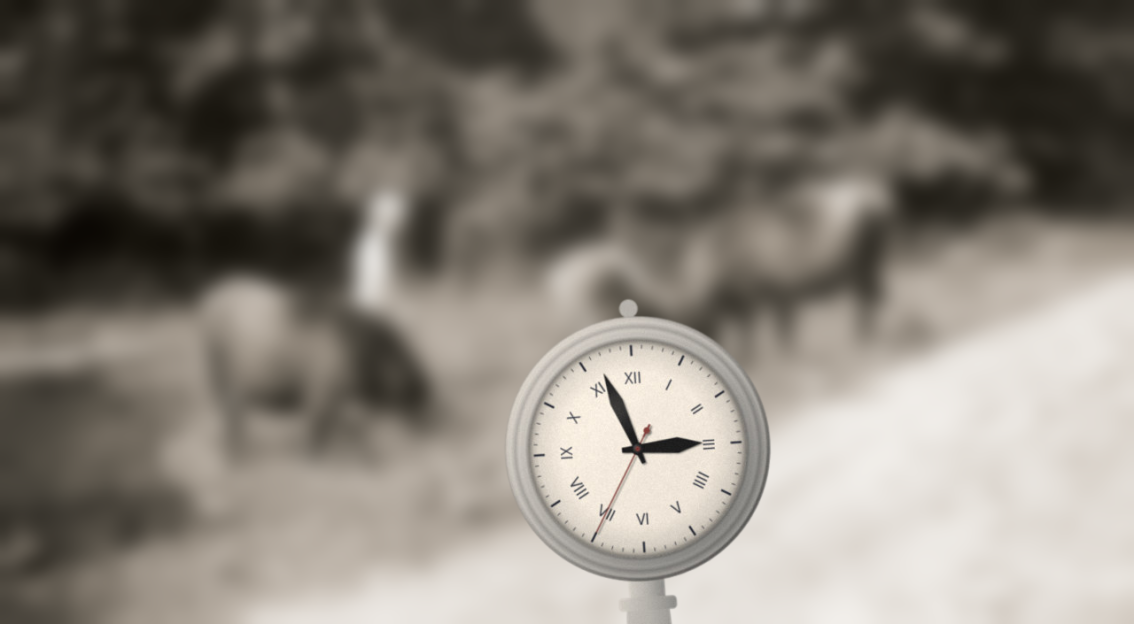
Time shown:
**2:56:35**
